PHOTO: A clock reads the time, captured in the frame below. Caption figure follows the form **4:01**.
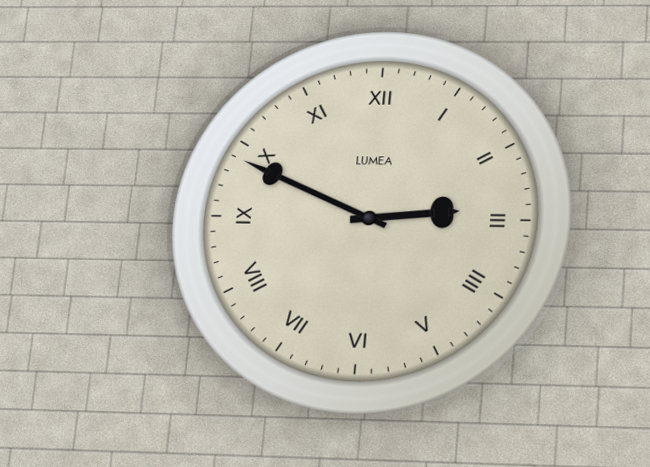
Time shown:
**2:49**
